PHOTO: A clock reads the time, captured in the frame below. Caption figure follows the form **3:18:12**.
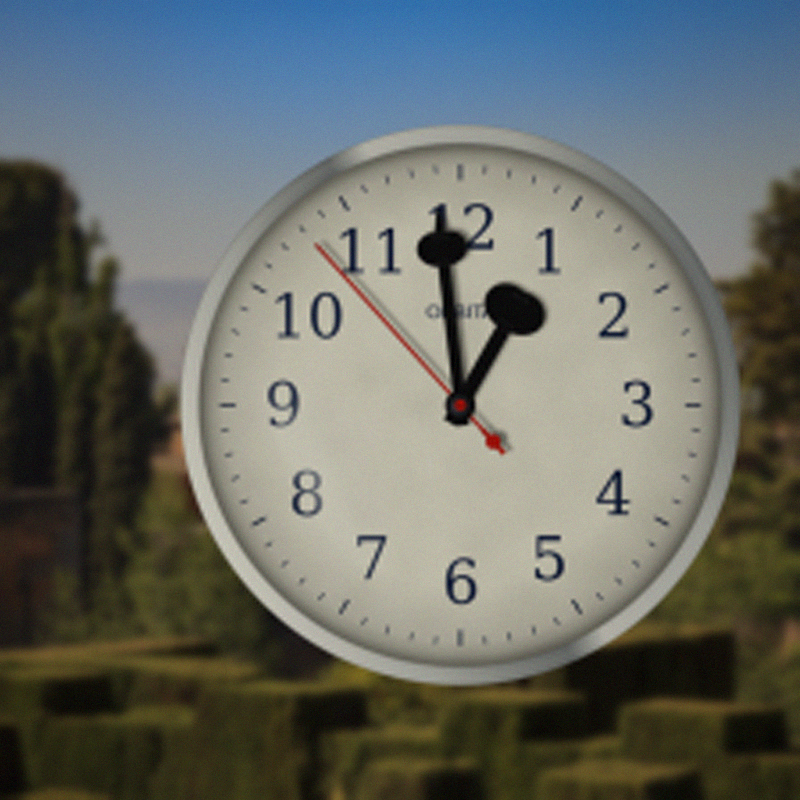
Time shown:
**12:58:53**
